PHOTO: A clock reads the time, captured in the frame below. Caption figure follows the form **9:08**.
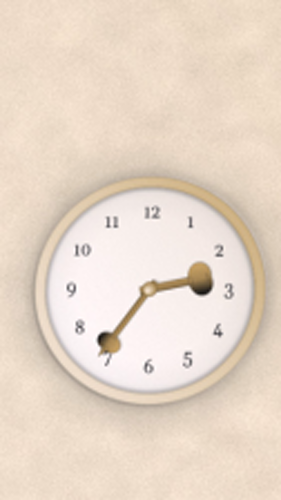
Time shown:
**2:36**
